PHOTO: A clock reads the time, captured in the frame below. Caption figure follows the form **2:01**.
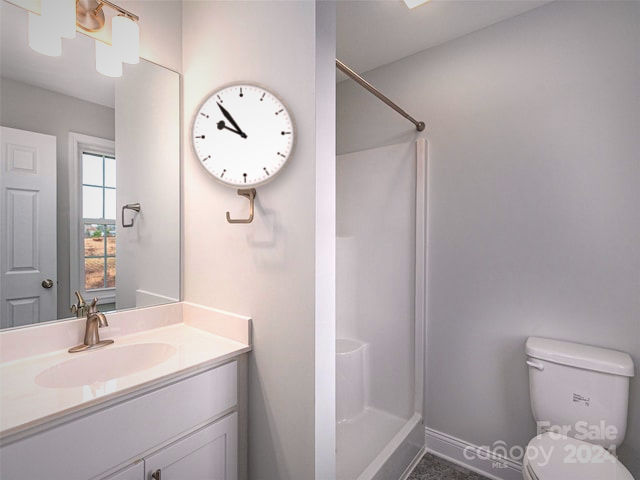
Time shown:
**9:54**
